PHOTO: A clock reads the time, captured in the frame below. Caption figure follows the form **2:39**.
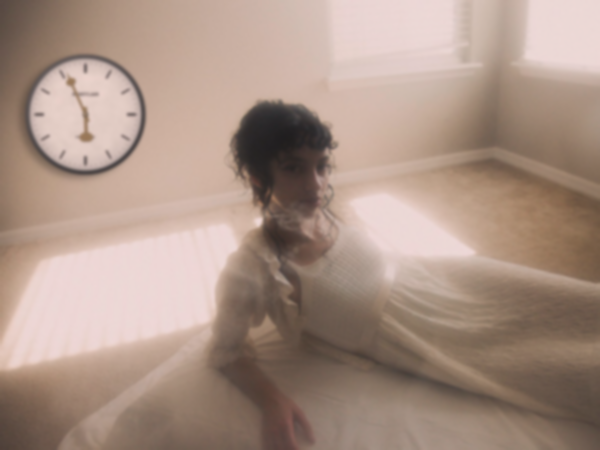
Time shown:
**5:56**
